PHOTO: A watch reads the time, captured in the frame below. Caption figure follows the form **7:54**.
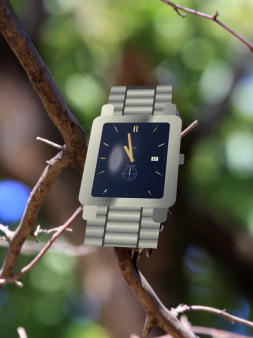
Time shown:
**10:58**
